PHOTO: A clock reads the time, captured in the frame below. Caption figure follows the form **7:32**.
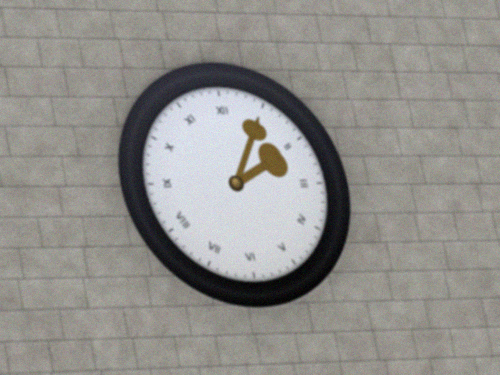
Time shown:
**2:05**
